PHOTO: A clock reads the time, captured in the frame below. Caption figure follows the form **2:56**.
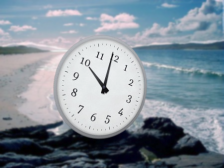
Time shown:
**9:59**
